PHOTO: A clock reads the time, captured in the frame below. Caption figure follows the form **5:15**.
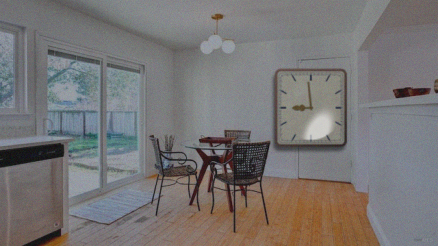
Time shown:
**8:59**
